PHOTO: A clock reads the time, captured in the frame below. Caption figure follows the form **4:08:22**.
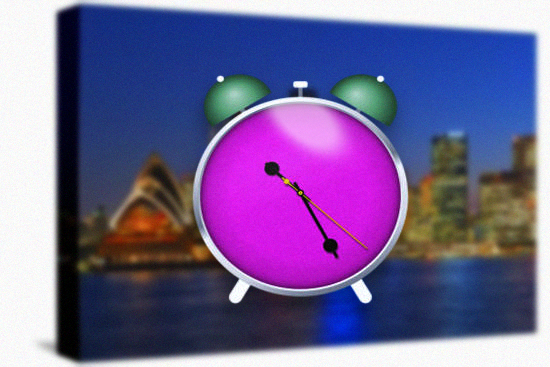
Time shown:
**10:25:22**
